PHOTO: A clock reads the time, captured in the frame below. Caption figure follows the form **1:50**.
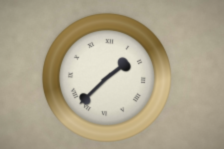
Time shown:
**1:37**
